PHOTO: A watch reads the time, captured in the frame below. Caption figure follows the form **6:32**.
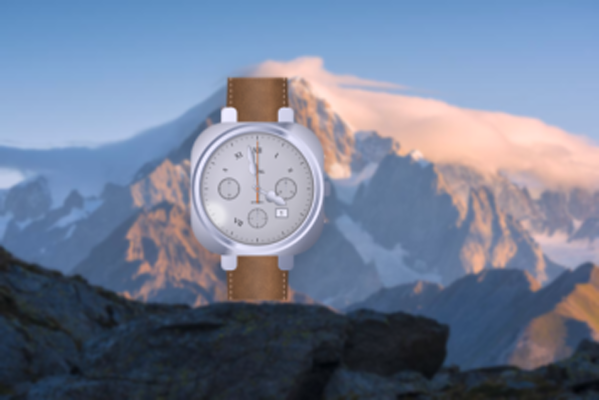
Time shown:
**3:58**
